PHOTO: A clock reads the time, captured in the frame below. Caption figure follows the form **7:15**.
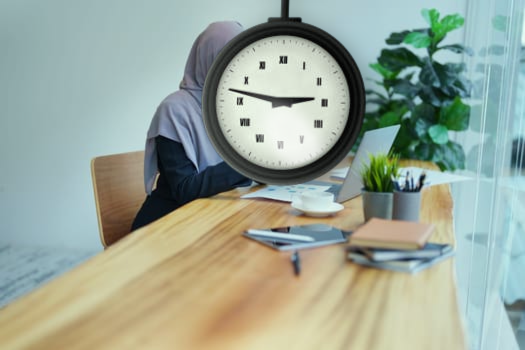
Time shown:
**2:47**
